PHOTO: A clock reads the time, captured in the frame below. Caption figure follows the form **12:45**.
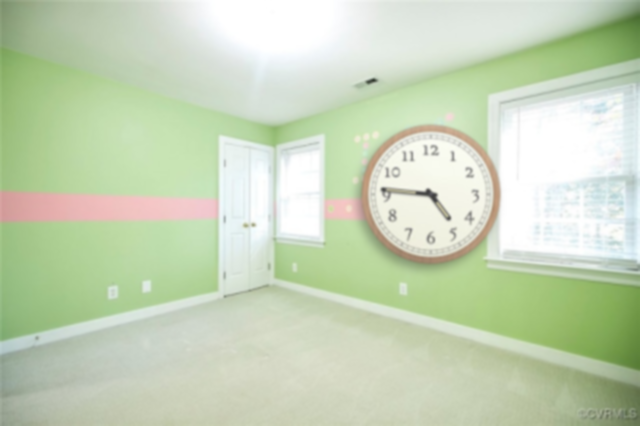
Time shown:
**4:46**
